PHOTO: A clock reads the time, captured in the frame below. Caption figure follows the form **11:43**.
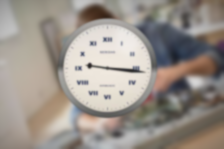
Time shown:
**9:16**
